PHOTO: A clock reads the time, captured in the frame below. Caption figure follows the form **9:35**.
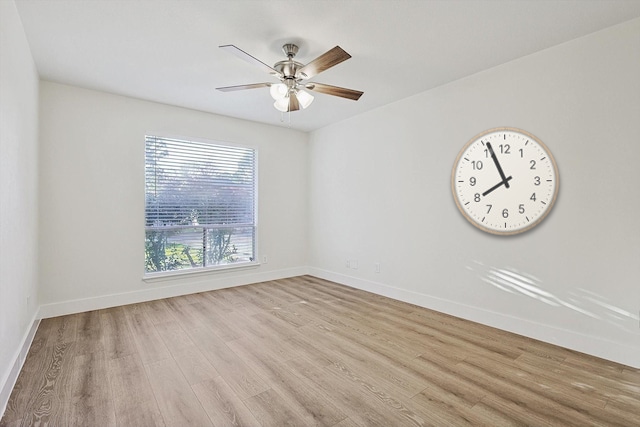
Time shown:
**7:56**
